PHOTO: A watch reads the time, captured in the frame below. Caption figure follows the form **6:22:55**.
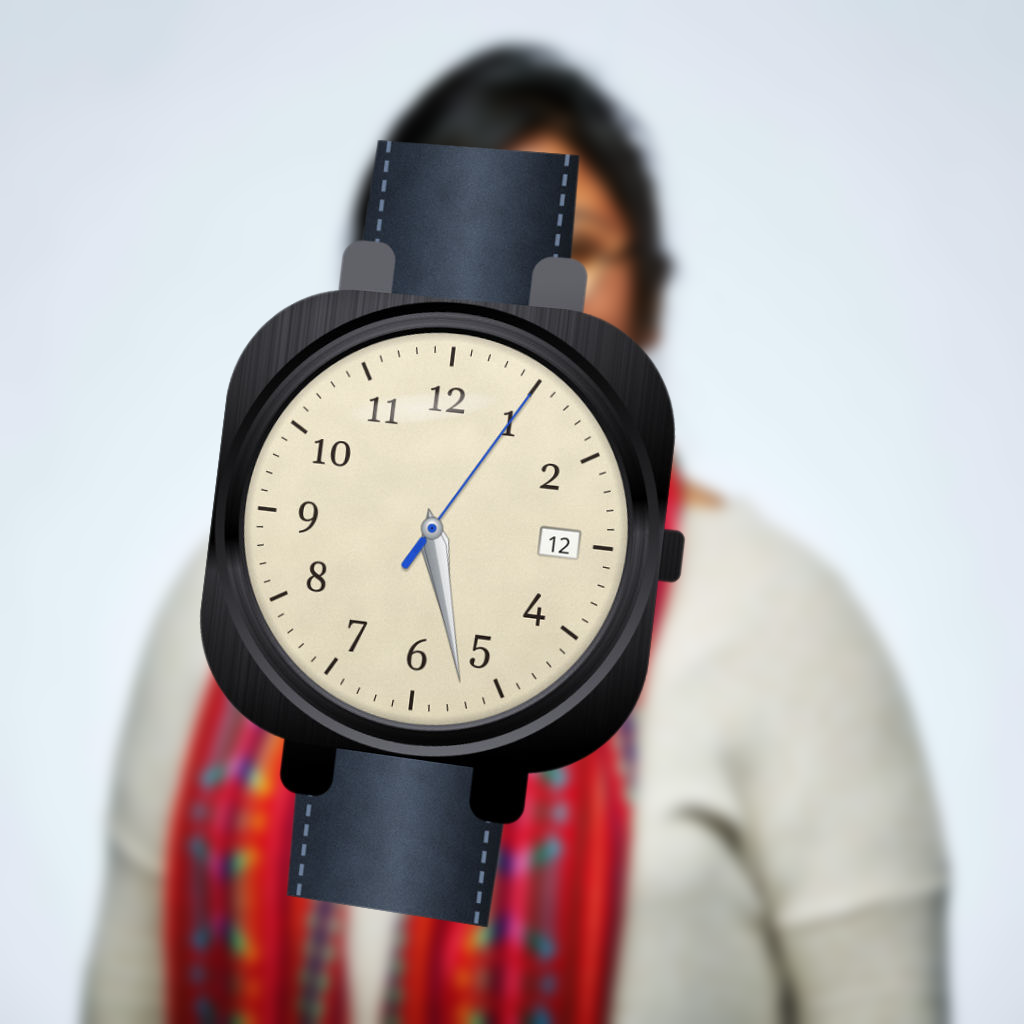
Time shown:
**5:27:05**
